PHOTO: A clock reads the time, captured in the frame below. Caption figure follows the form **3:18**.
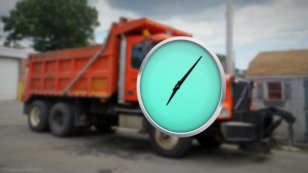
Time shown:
**7:07**
